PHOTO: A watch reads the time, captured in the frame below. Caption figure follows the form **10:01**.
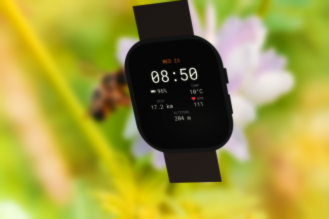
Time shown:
**8:50**
